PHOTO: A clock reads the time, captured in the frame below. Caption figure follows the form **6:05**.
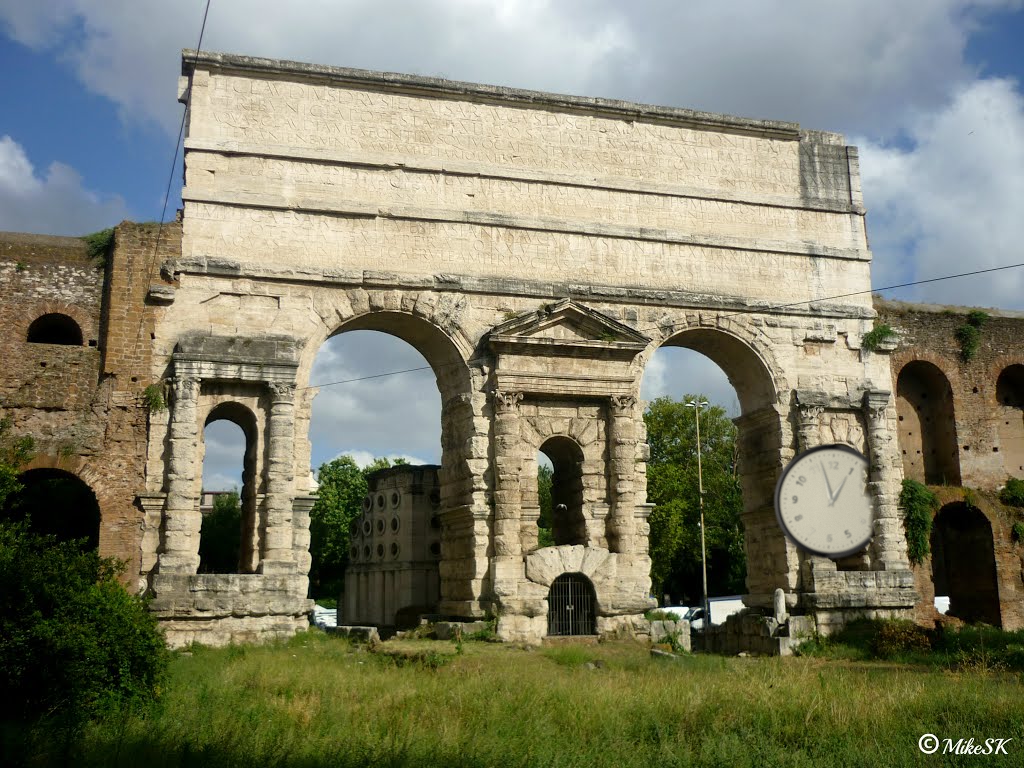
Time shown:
**12:57**
